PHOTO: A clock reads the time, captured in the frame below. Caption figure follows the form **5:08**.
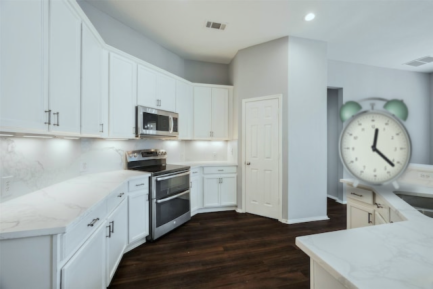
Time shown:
**12:22**
